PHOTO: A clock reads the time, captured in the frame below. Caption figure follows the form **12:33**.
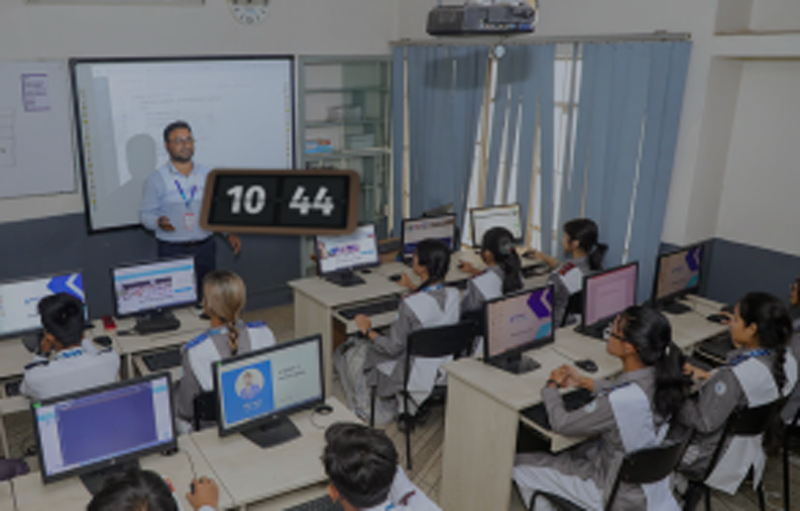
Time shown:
**10:44**
